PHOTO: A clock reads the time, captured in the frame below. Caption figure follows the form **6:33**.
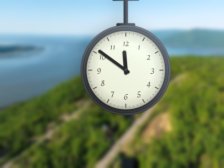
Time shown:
**11:51**
